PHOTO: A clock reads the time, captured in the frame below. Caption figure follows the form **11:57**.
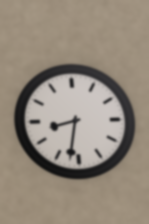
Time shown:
**8:32**
